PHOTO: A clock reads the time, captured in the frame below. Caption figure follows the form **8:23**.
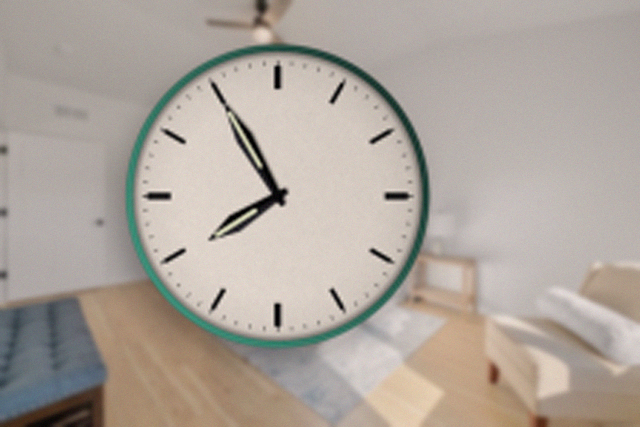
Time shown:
**7:55**
